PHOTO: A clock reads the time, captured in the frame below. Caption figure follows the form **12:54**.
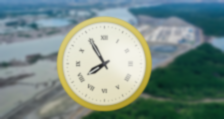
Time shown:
**7:55**
